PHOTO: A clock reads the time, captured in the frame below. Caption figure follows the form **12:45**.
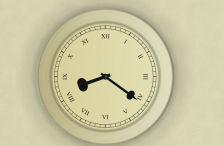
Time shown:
**8:21**
